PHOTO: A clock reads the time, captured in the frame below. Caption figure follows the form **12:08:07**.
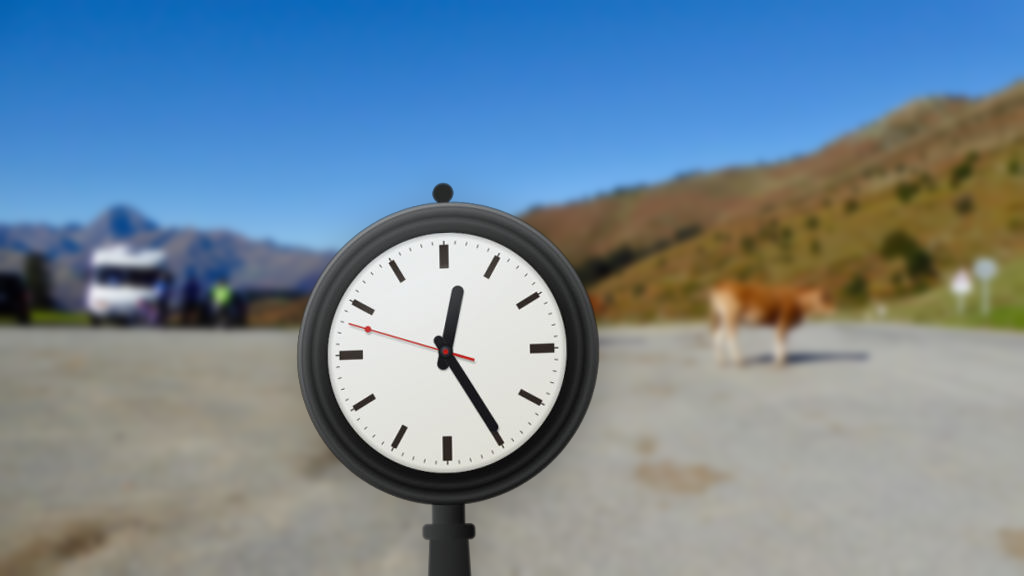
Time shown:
**12:24:48**
